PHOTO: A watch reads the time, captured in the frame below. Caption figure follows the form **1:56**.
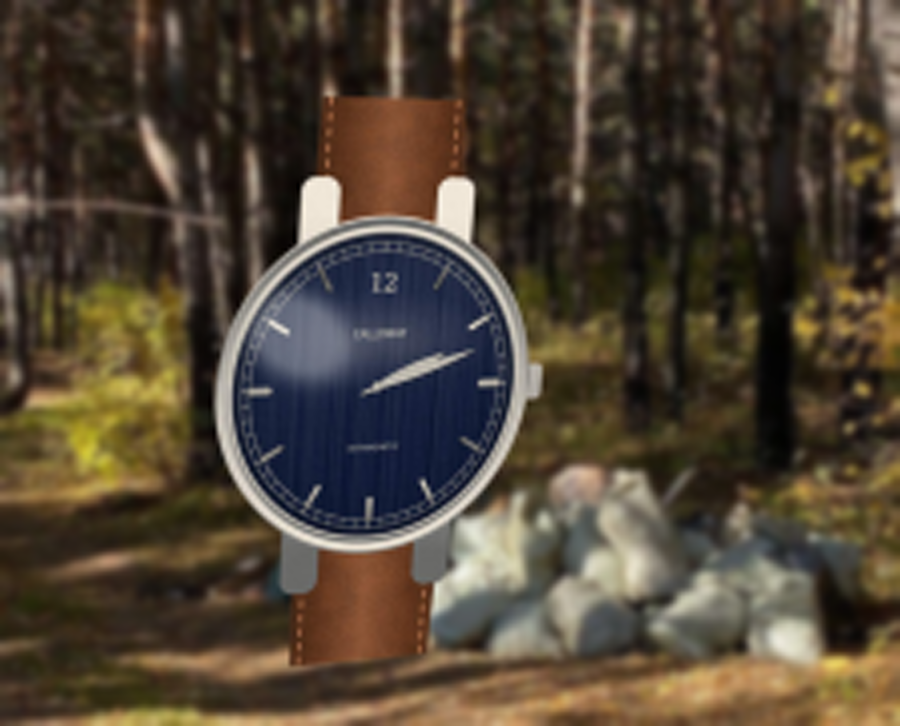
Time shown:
**2:12**
